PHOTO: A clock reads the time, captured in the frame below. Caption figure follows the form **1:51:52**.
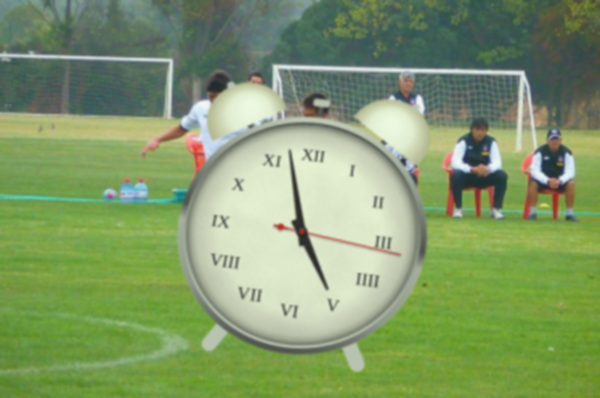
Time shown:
**4:57:16**
